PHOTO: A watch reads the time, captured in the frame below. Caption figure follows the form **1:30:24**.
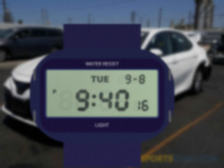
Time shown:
**9:40:16**
